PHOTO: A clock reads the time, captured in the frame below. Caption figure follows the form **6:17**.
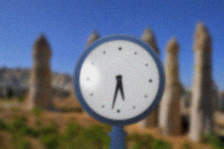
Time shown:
**5:32**
